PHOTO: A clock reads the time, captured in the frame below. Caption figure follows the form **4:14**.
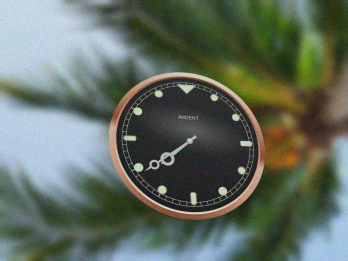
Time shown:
**7:39**
